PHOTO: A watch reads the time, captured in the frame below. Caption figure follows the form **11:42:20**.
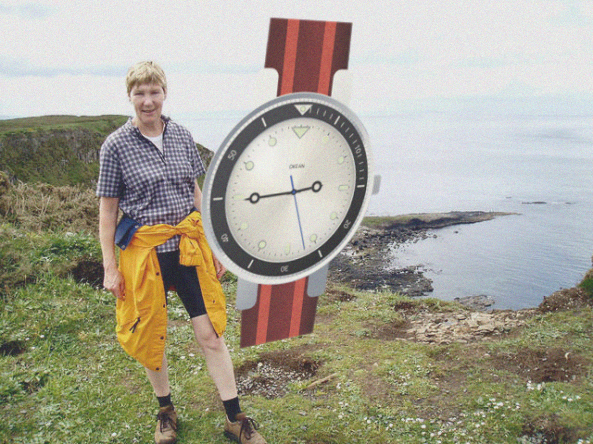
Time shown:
**2:44:27**
